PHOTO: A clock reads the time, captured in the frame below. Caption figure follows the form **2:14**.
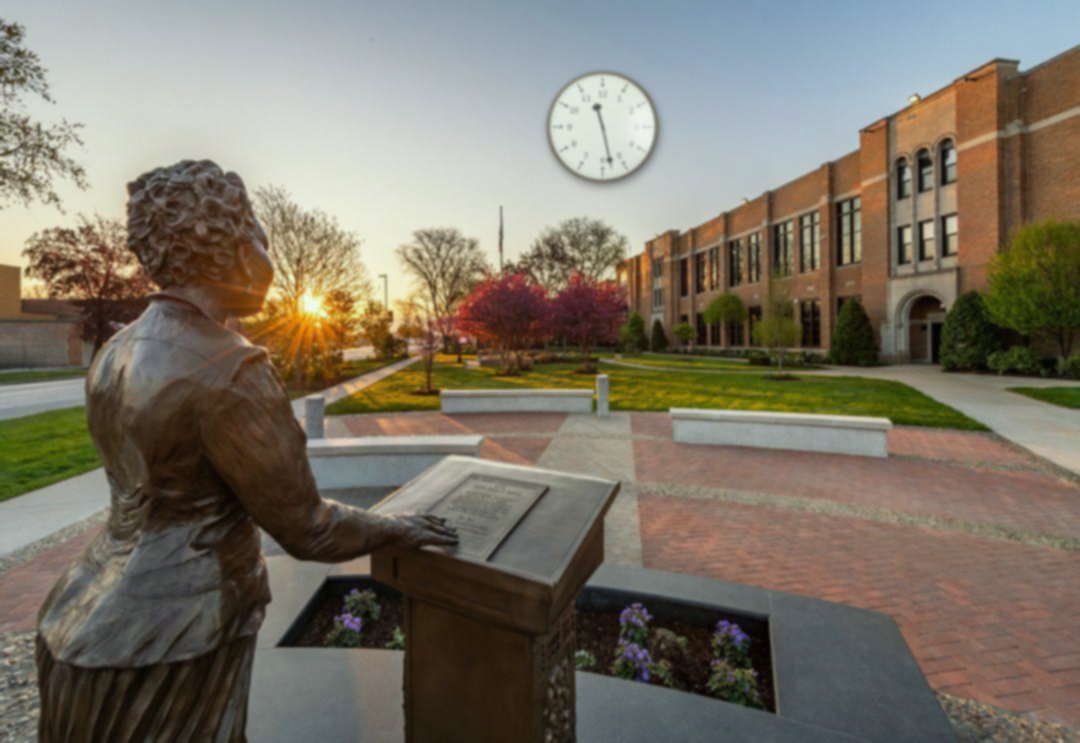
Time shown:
**11:28**
